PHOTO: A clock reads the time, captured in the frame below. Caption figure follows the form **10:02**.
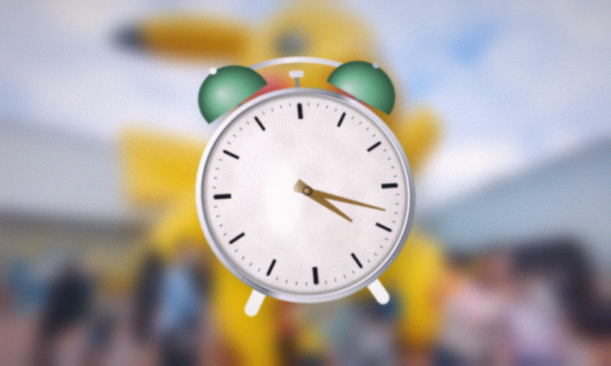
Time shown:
**4:18**
